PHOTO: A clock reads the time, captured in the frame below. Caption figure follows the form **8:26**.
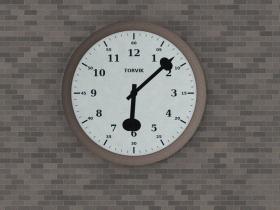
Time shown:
**6:08**
